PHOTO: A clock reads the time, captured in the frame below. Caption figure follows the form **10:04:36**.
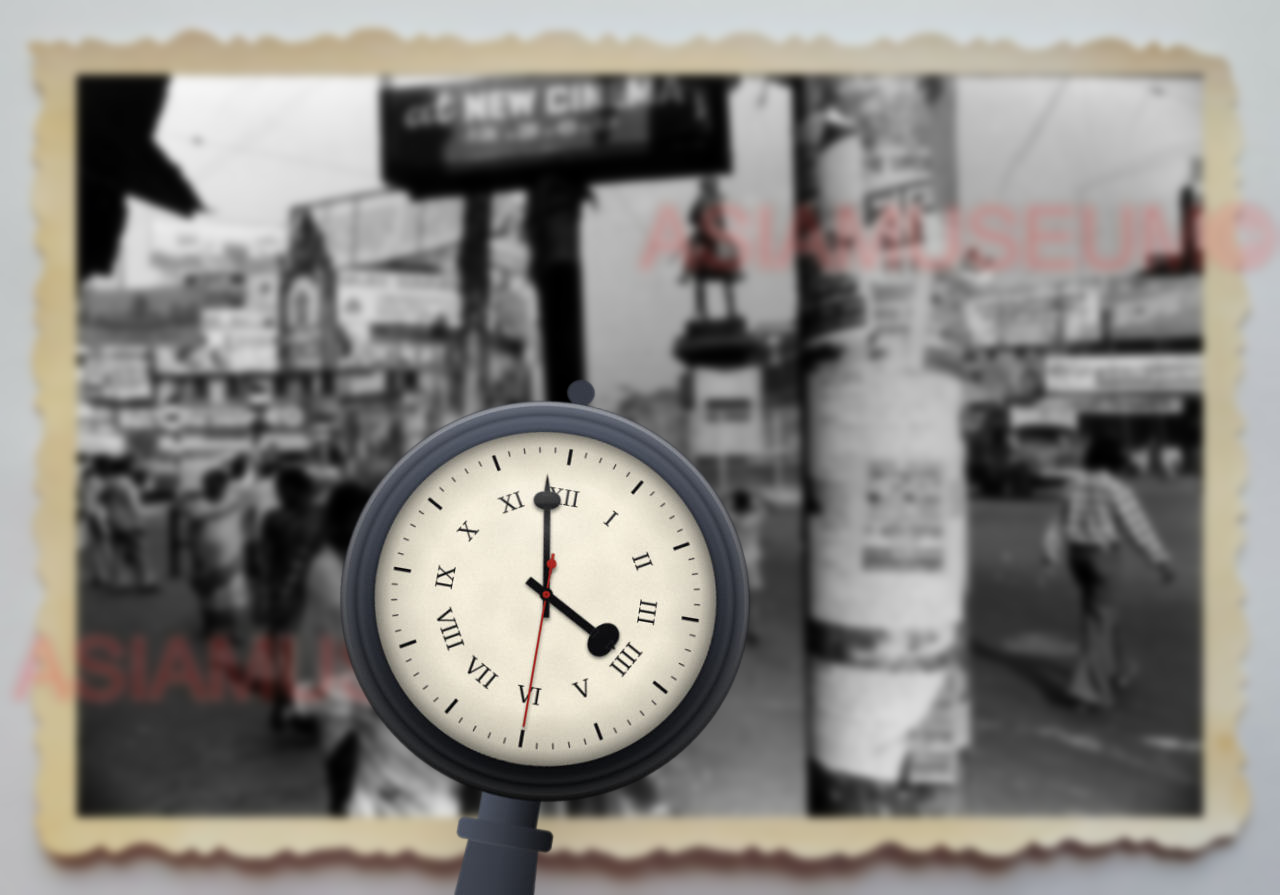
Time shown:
**3:58:30**
